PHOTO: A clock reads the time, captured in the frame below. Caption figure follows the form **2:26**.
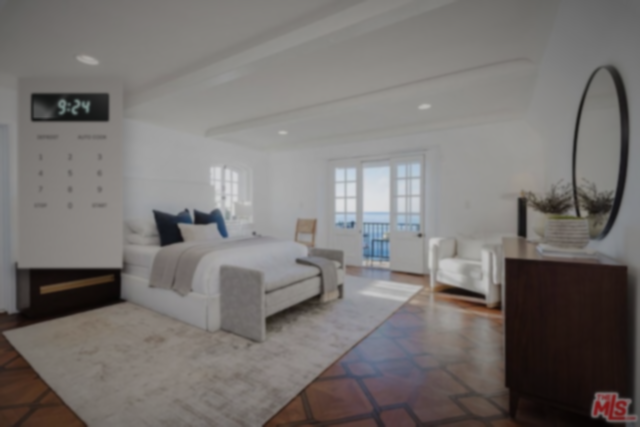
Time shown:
**9:24**
